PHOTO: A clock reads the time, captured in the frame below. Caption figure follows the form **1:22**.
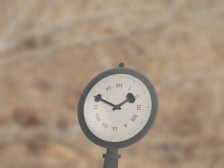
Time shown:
**1:49**
